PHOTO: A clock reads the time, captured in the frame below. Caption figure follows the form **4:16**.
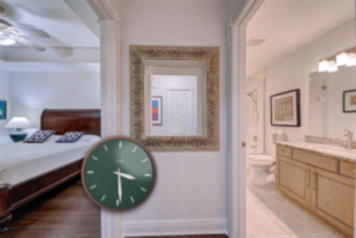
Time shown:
**3:29**
